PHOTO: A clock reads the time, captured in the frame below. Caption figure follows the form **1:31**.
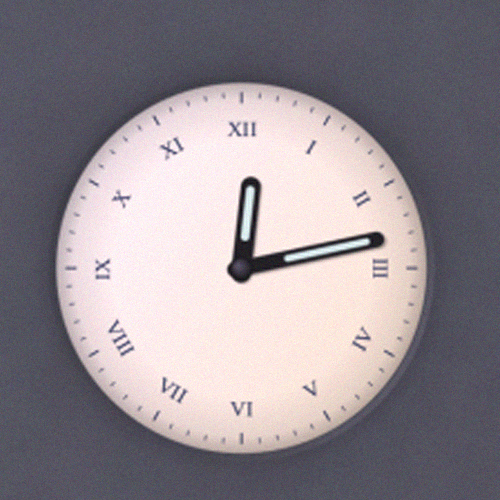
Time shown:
**12:13**
